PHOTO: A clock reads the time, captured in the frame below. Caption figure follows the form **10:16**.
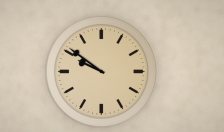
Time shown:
**9:51**
